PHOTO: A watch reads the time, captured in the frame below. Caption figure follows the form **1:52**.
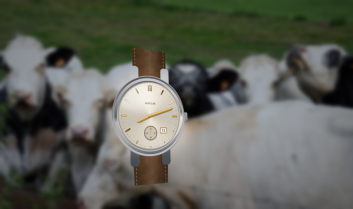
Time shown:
**8:12**
